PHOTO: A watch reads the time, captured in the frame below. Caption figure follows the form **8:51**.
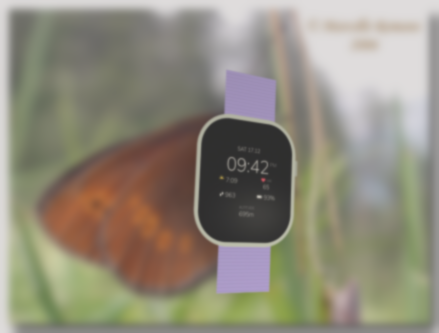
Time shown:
**9:42**
